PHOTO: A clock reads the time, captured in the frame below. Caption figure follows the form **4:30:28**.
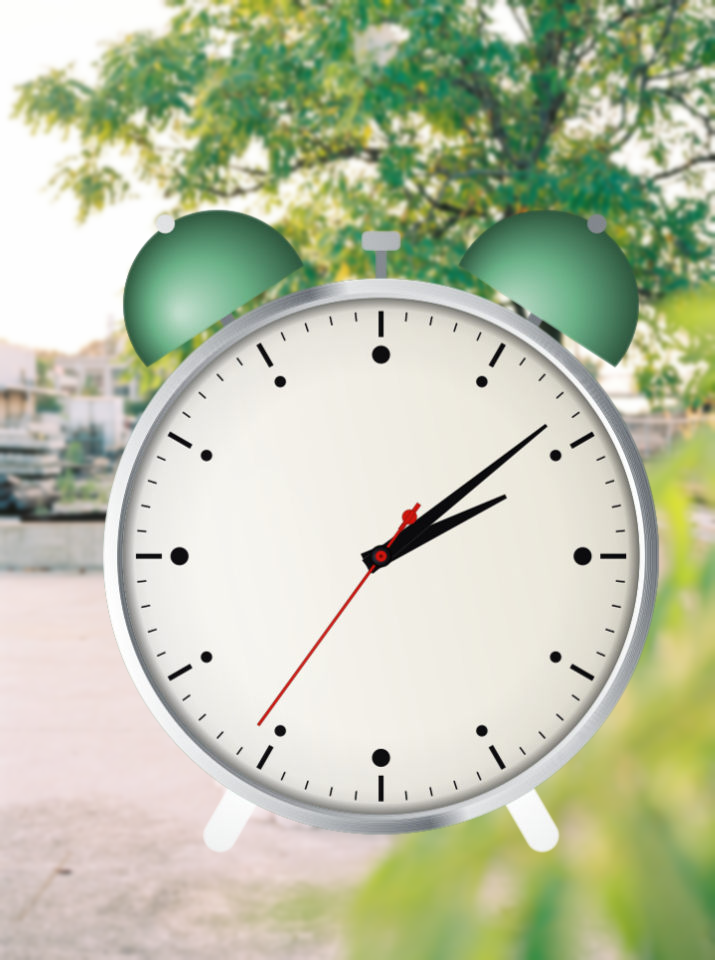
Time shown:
**2:08:36**
